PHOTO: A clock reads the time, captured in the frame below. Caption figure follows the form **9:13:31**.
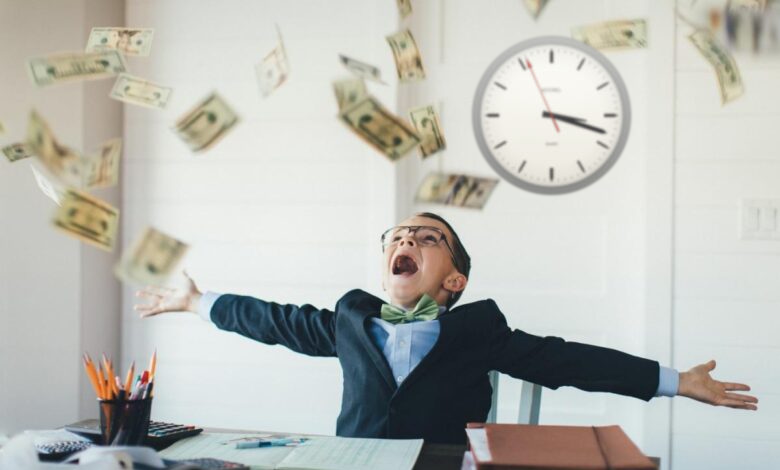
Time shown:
**3:17:56**
